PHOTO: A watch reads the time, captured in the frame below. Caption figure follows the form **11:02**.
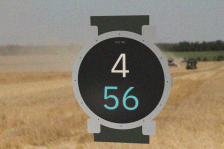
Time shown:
**4:56**
